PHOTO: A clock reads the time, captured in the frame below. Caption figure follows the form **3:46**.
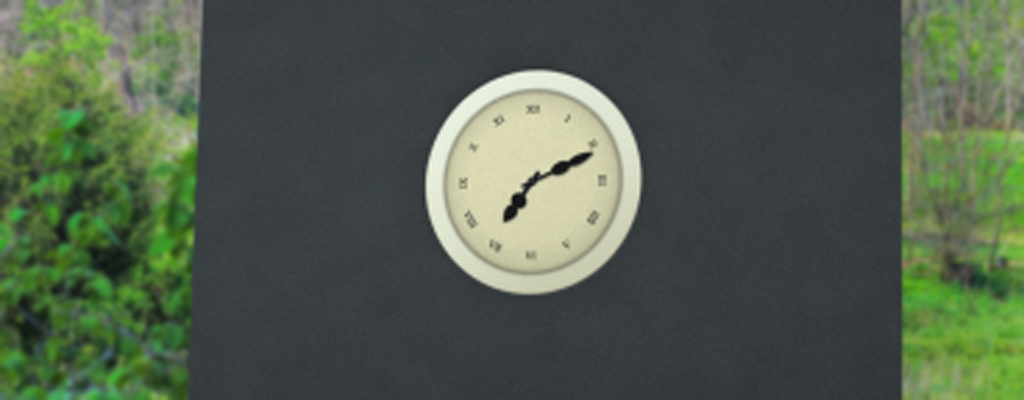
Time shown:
**7:11**
